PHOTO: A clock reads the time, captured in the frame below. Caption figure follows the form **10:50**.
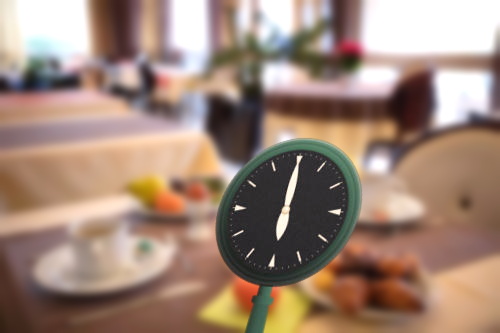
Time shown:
**6:00**
